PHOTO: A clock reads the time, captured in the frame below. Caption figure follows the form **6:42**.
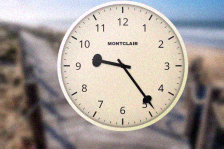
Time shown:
**9:24**
